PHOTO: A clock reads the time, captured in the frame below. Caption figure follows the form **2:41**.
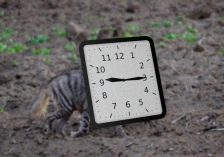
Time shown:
**9:15**
